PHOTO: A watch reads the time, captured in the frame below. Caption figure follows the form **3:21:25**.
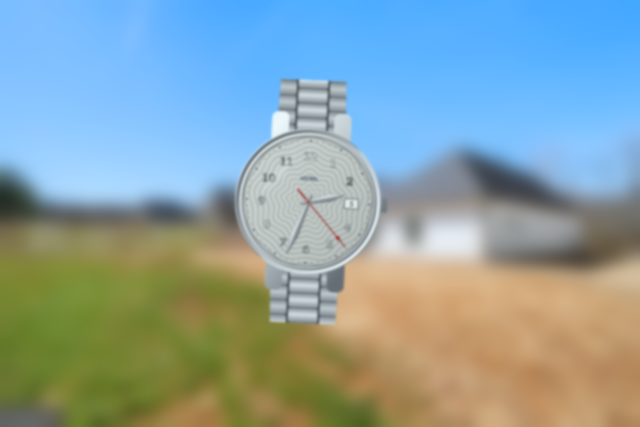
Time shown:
**2:33:23**
